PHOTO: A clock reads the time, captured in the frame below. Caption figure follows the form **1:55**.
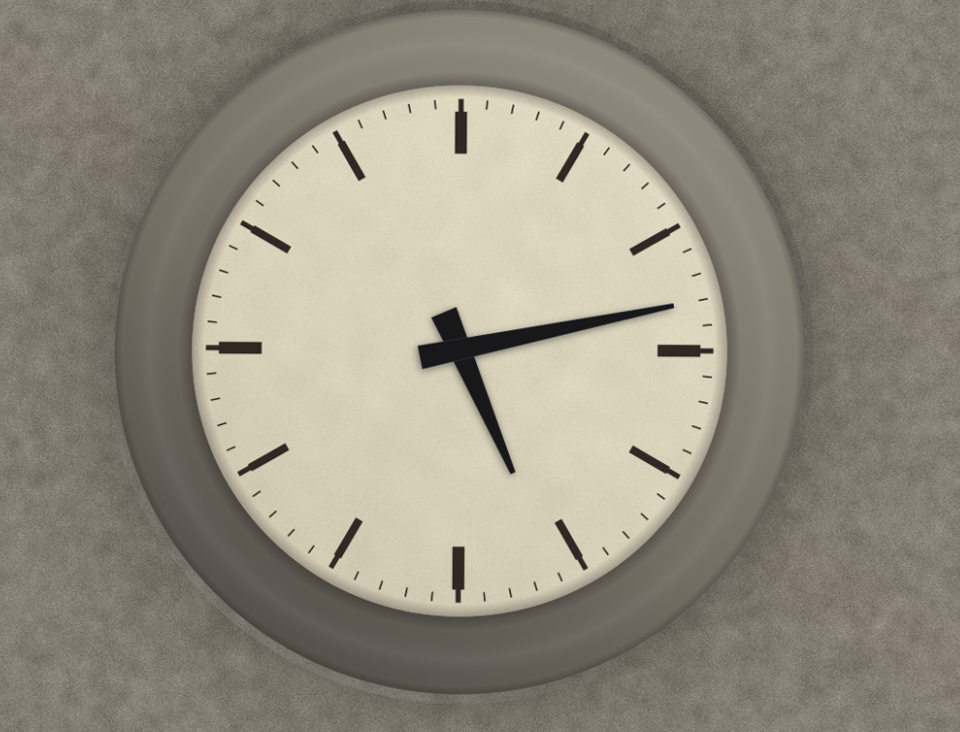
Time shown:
**5:13**
